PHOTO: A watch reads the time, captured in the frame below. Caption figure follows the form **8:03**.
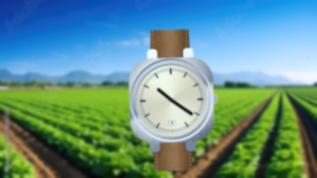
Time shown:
**10:21**
